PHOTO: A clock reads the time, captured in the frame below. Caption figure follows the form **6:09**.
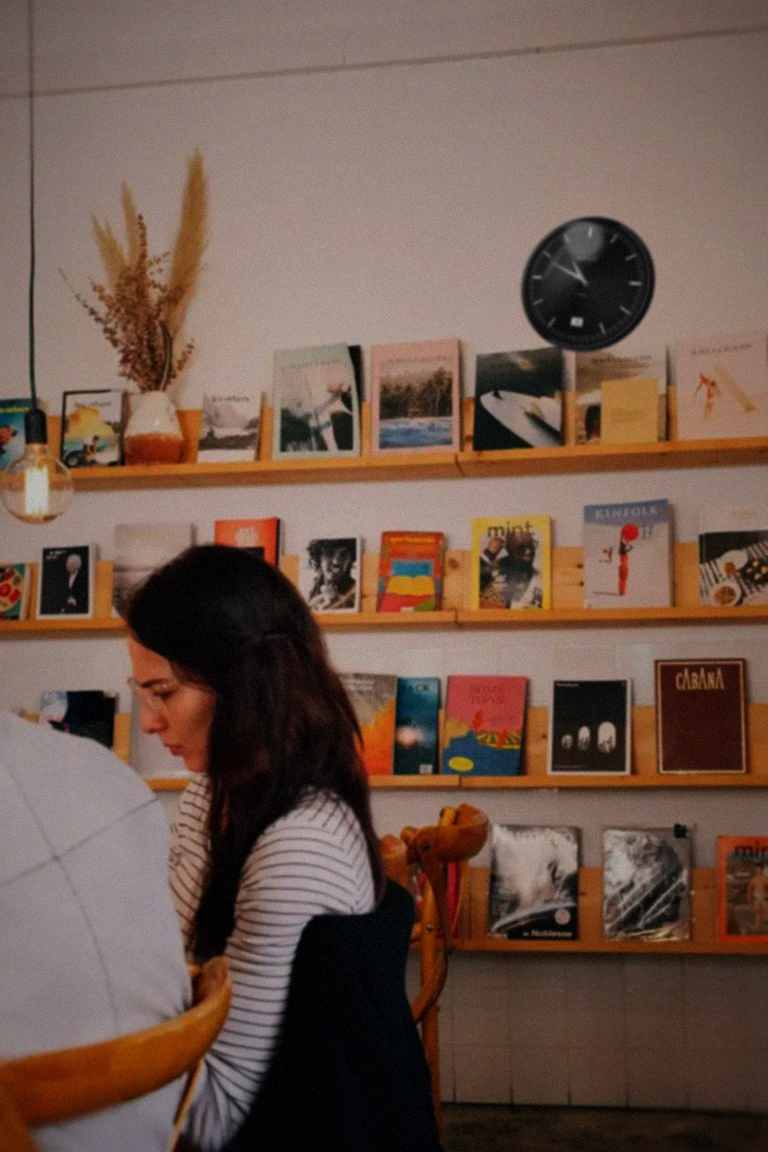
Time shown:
**10:49**
